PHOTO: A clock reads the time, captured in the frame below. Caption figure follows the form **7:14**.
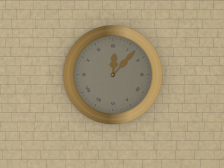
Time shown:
**12:07**
